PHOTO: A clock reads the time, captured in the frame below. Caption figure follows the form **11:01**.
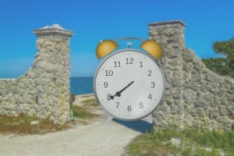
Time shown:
**7:39**
